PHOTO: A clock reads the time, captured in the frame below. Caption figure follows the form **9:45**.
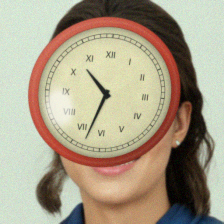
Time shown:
**10:33**
